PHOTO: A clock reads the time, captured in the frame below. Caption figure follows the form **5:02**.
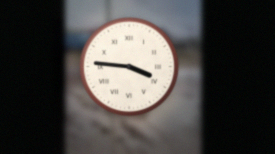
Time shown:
**3:46**
